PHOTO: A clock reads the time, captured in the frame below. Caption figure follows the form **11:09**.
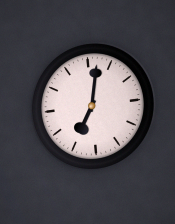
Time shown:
**7:02**
